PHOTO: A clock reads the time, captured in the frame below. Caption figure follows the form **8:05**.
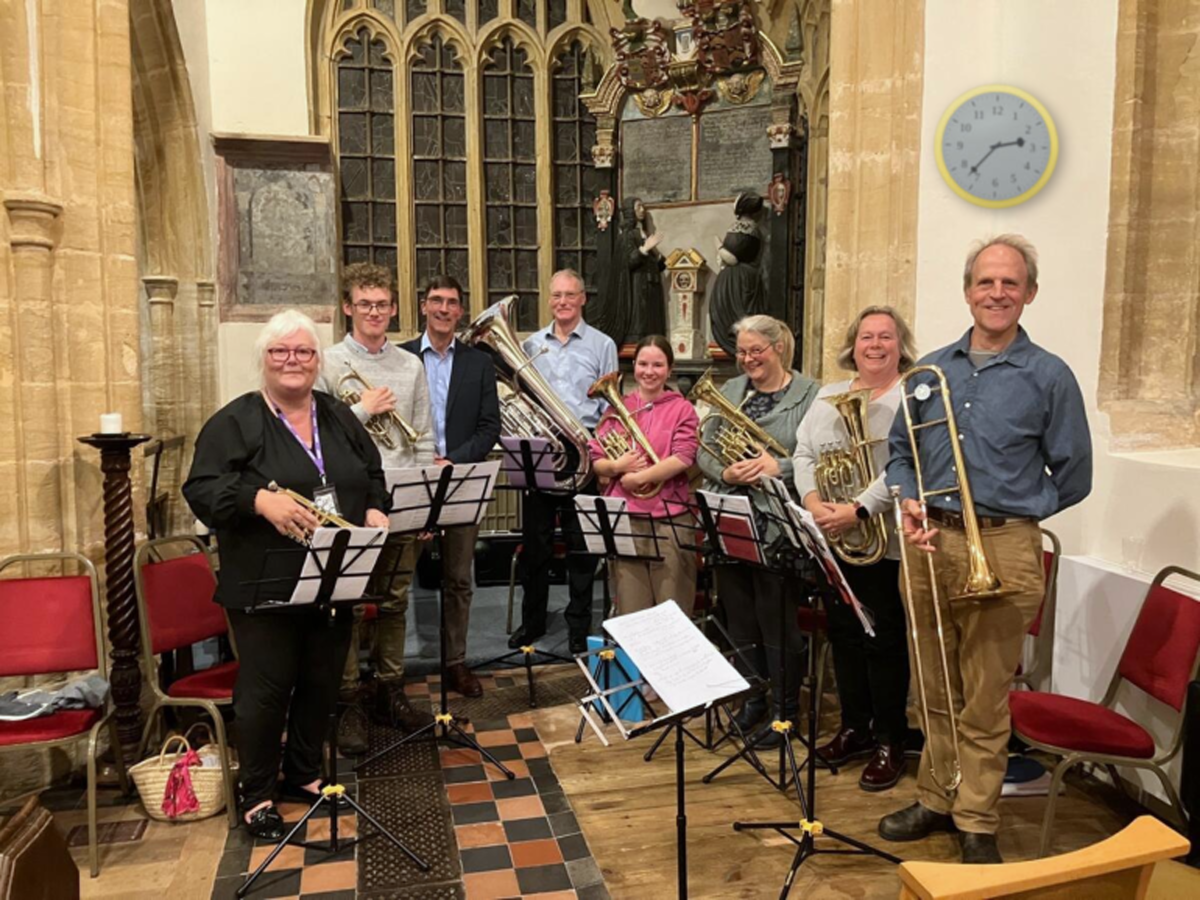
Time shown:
**2:37**
